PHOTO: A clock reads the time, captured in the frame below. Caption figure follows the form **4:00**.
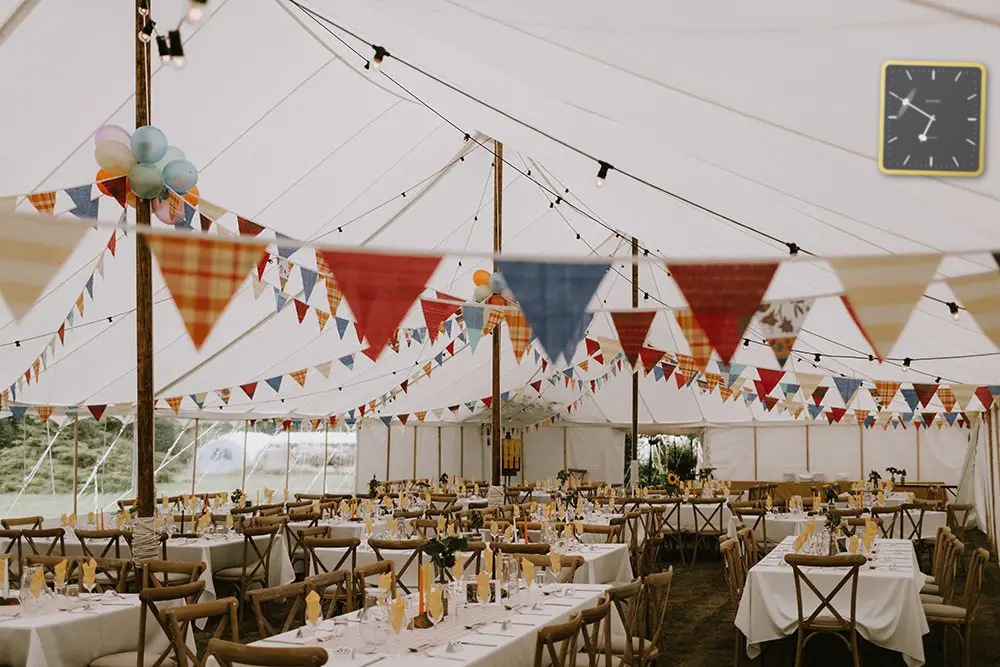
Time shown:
**6:50**
